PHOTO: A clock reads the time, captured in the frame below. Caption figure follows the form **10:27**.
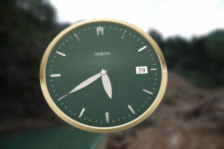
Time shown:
**5:40**
